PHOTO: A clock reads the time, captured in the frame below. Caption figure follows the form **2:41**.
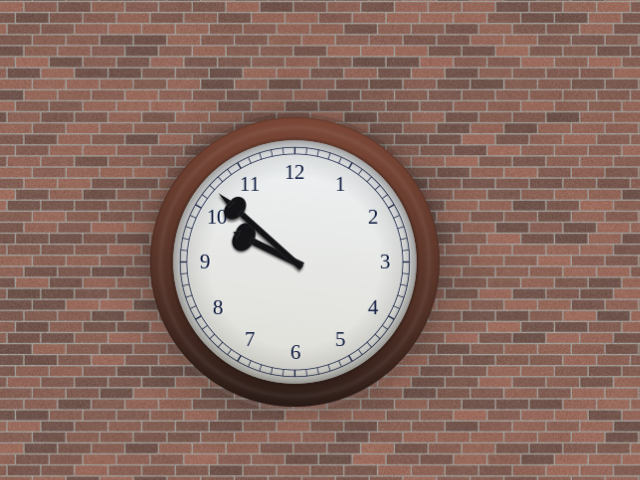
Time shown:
**9:52**
